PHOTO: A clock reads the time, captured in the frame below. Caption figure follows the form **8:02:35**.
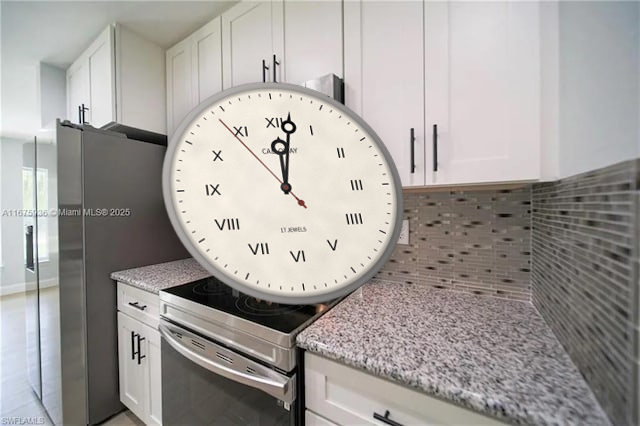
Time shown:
**12:01:54**
